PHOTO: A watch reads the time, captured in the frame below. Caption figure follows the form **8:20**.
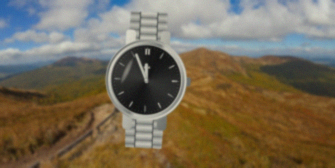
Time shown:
**11:56**
